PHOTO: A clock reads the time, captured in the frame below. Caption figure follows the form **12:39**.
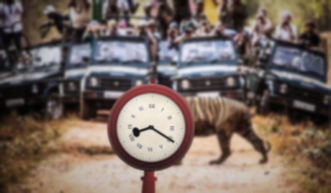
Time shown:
**8:20**
